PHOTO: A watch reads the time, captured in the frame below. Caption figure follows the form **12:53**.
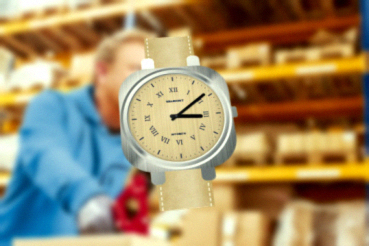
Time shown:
**3:09**
